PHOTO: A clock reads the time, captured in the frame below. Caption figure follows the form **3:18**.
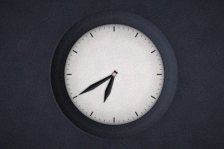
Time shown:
**6:40**
